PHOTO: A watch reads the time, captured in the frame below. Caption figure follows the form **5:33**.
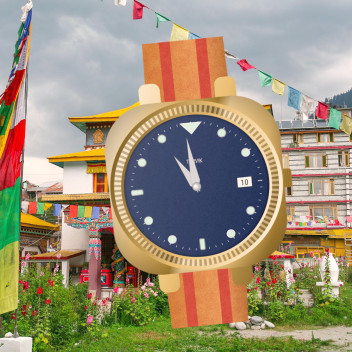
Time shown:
**10:59**
